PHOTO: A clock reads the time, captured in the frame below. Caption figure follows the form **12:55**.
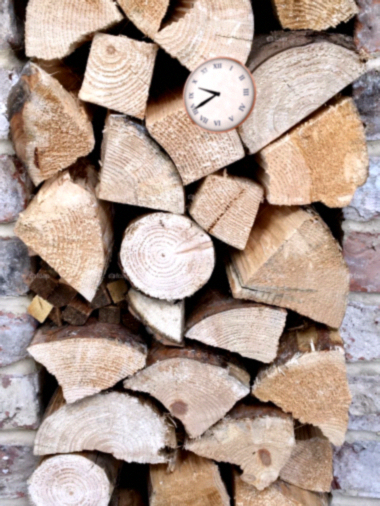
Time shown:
**9:40**
